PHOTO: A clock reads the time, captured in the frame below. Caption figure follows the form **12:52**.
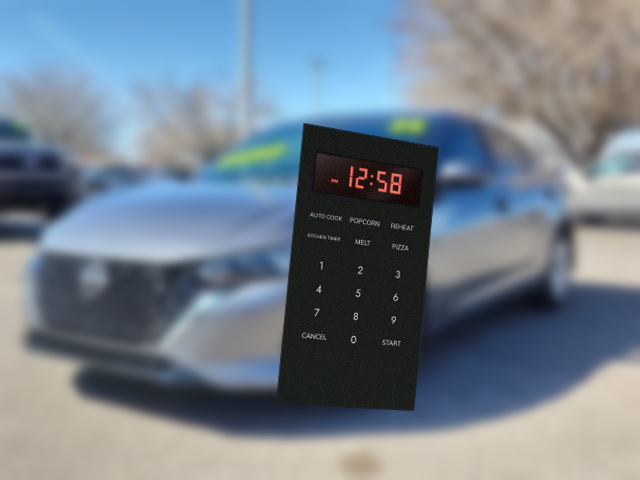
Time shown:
**12:58**
